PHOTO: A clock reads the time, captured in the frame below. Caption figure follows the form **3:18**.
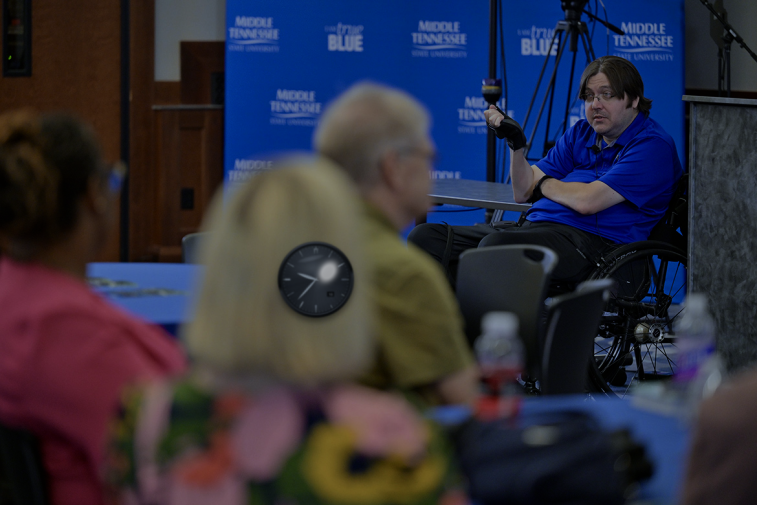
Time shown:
**9:37**
